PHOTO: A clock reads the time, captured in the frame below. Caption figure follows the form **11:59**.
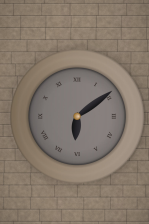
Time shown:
**6:09**
